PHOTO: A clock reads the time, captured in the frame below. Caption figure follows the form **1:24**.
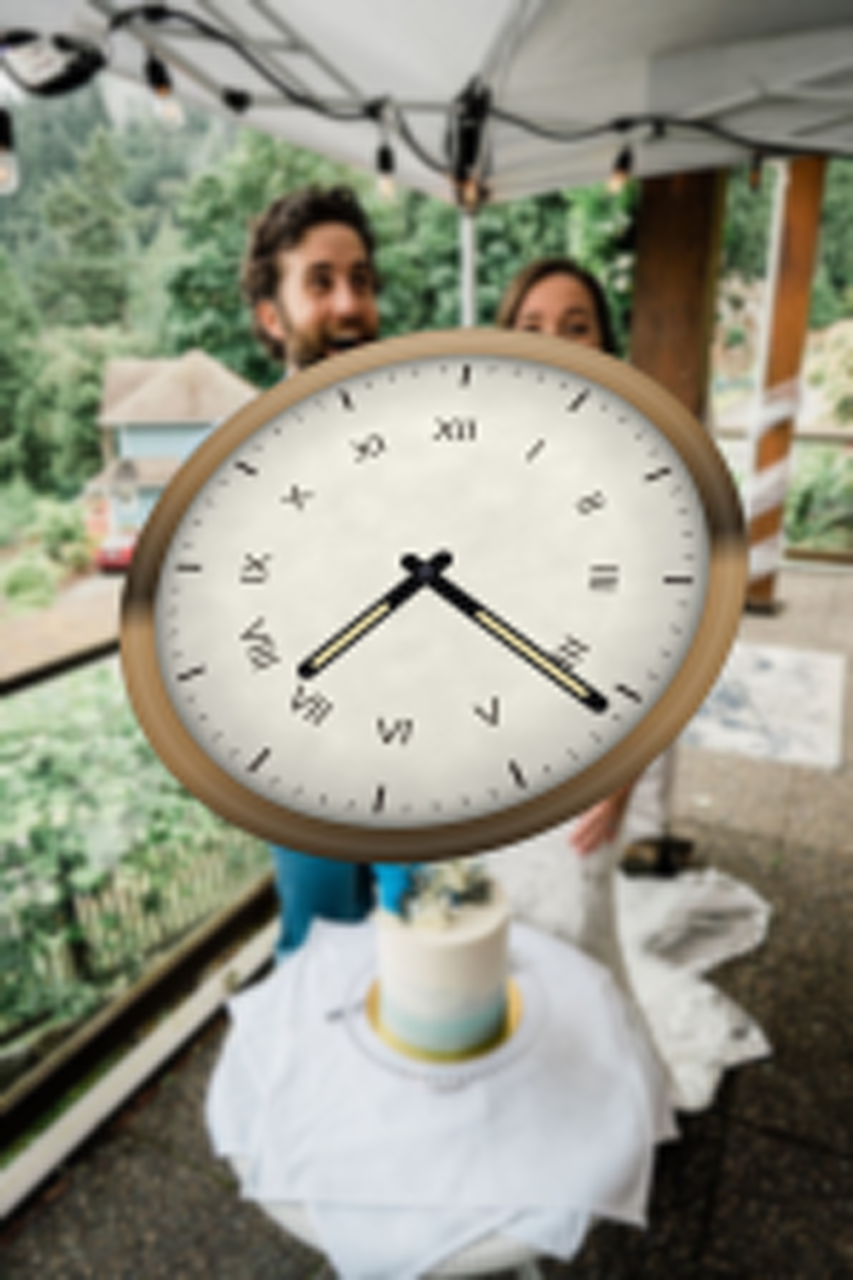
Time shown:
**7:21**
